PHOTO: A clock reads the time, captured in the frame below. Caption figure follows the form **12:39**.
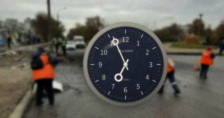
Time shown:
**6:56**
